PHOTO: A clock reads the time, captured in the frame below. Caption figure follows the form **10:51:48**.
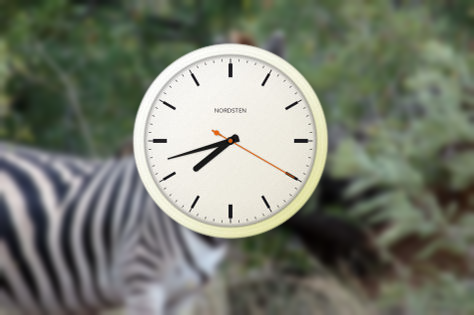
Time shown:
**7:42:20**
